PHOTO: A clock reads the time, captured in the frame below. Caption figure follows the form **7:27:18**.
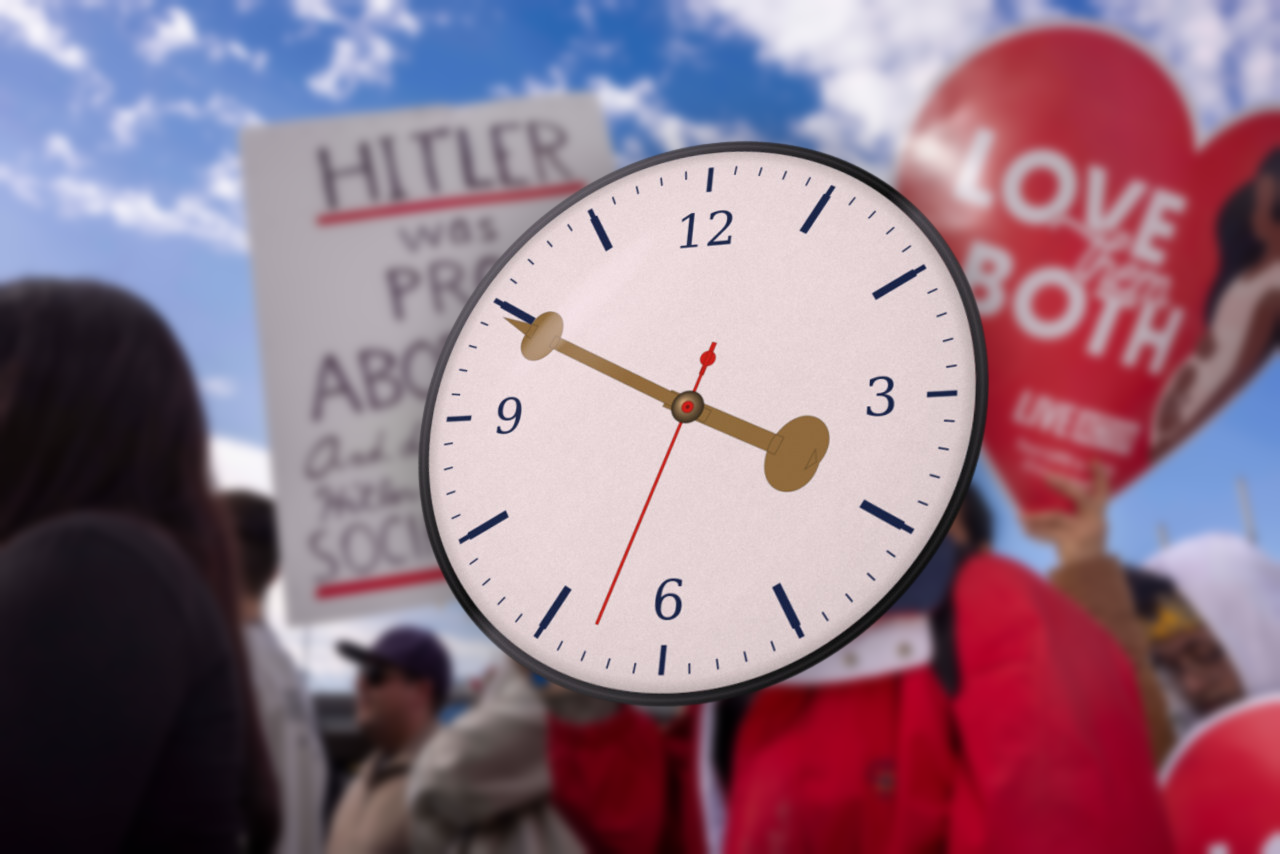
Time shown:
**3:49:33**
